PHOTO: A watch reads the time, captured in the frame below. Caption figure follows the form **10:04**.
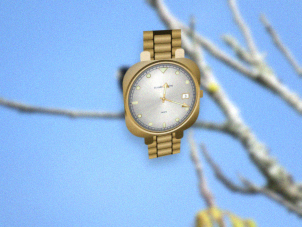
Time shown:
**12:19**
